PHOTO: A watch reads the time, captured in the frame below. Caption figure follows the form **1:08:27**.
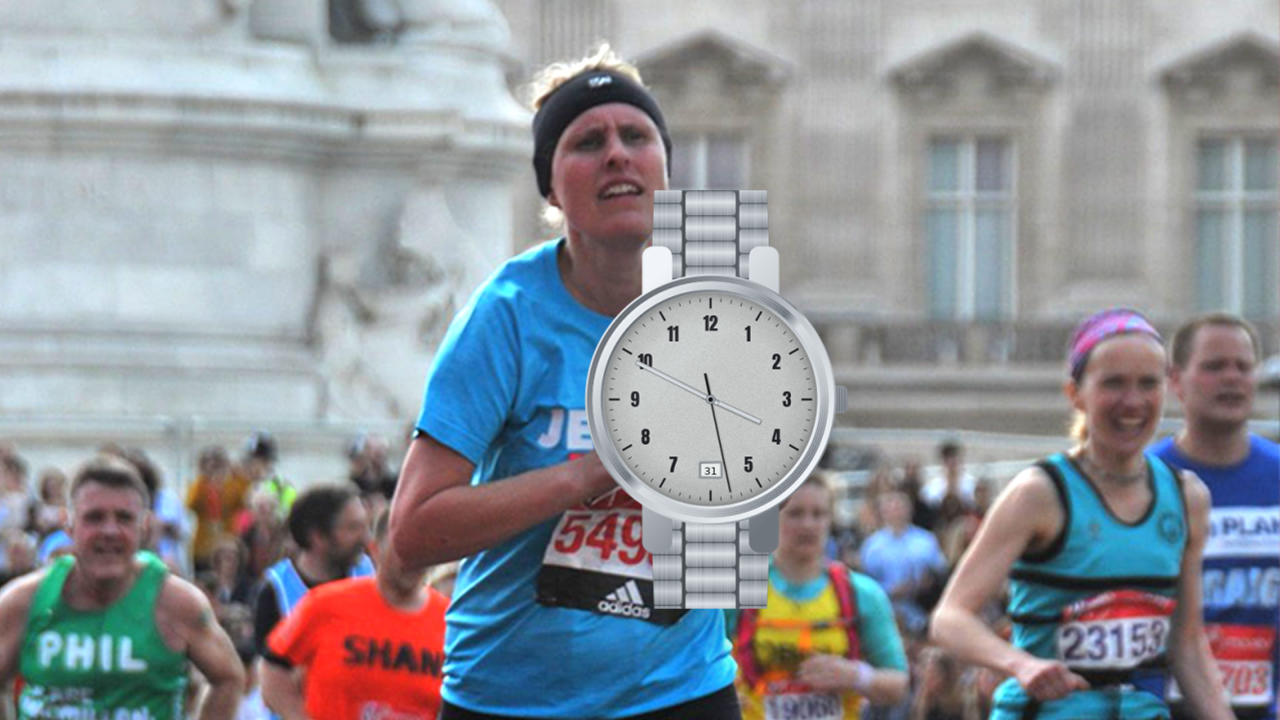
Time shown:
**3:49:28**
